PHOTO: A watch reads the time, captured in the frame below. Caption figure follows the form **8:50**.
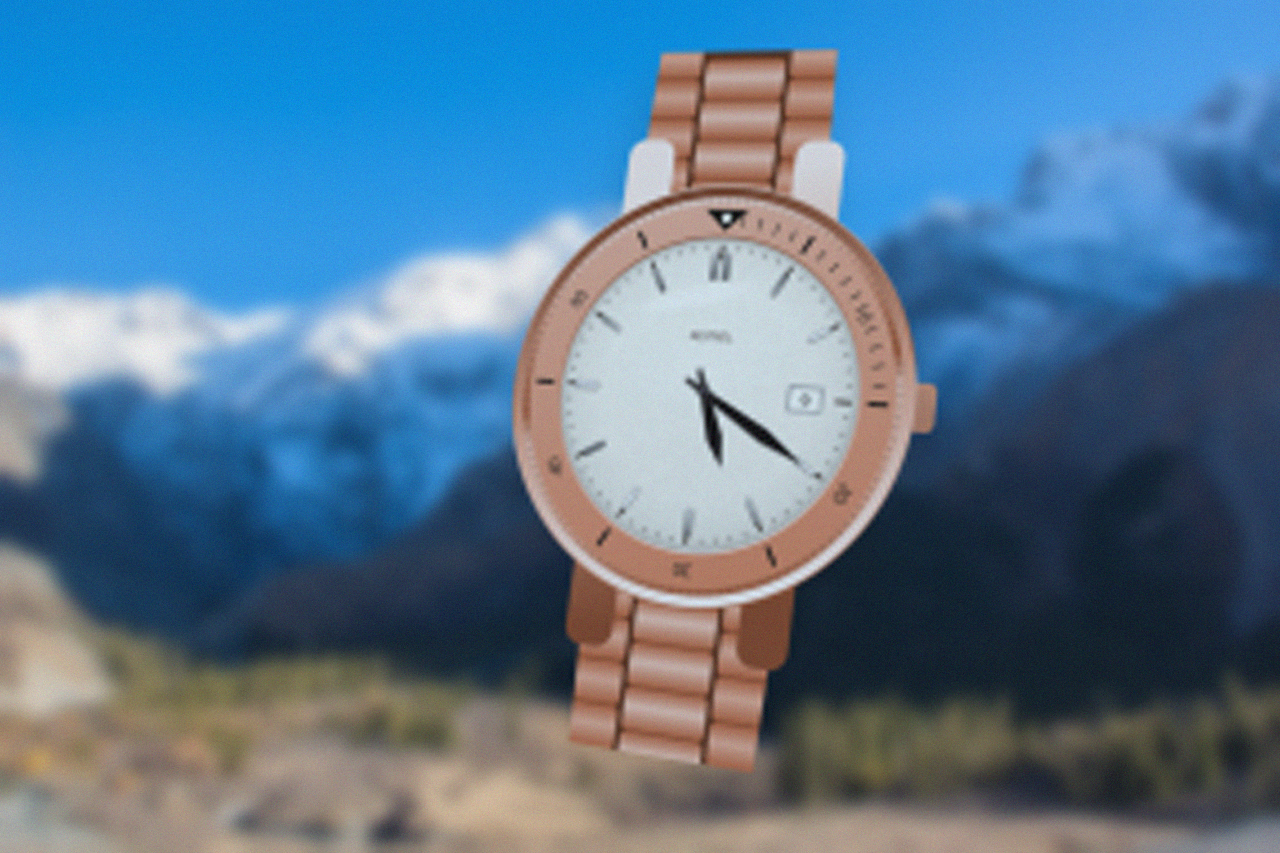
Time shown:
**5:20**
